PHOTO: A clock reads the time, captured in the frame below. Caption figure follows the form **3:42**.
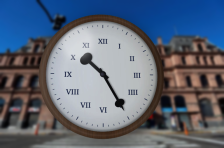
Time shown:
**10:25**
